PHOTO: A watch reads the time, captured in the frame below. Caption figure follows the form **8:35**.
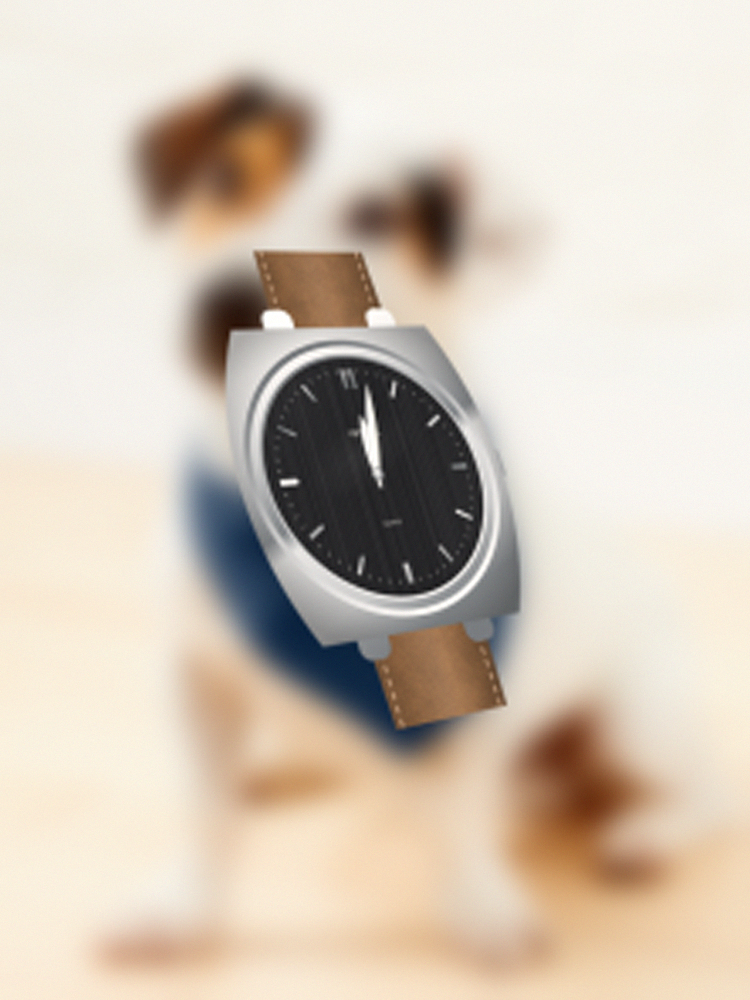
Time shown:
**12:02**
